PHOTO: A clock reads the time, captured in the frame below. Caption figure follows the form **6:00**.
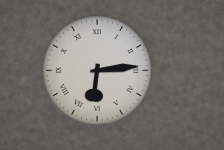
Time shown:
**6:14**
